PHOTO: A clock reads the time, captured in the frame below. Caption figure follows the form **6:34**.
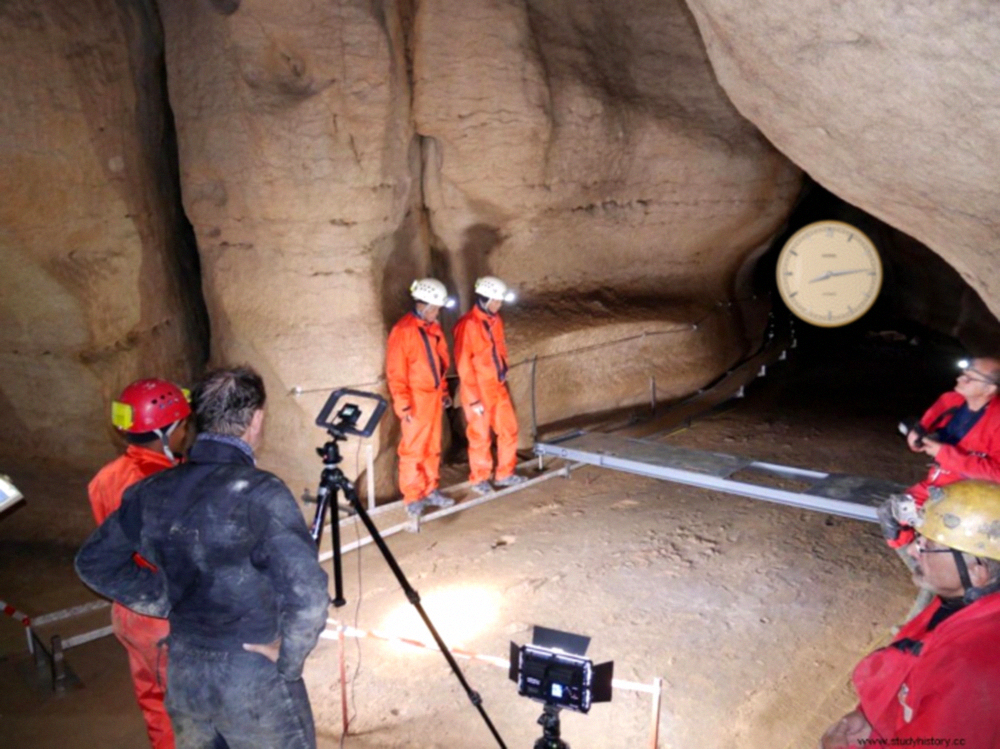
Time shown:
**8:14**
